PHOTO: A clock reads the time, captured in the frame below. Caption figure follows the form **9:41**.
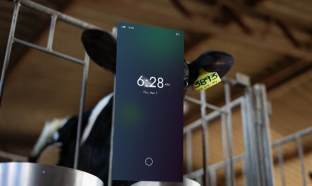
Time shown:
**6:28**
